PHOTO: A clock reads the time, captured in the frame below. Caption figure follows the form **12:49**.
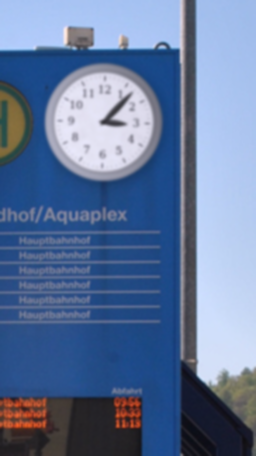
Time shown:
**3:07**
